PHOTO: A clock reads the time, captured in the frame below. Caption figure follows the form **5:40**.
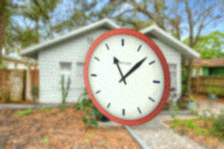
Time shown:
**11:08**
